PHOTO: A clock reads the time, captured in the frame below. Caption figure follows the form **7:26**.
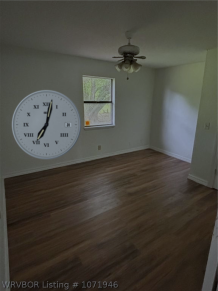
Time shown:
**7:02**
